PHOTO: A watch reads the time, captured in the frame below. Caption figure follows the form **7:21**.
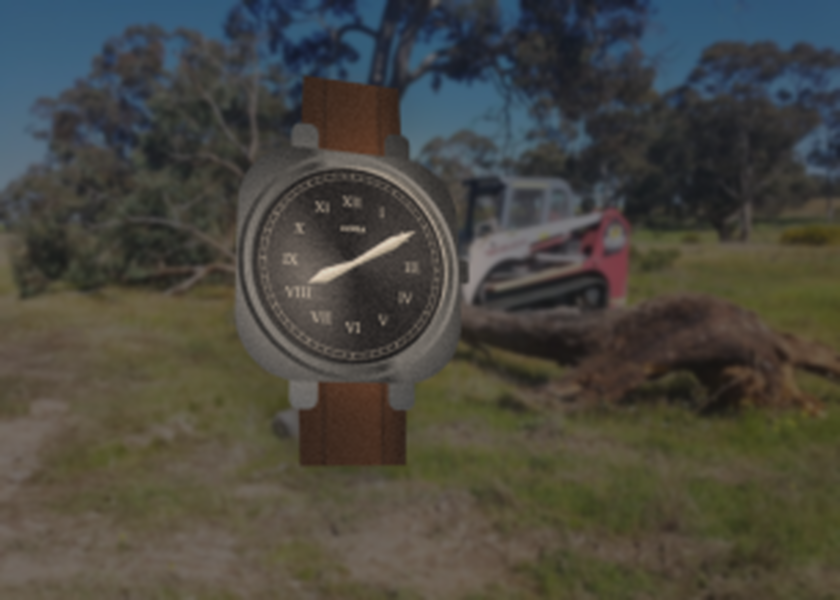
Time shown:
**8:10**
